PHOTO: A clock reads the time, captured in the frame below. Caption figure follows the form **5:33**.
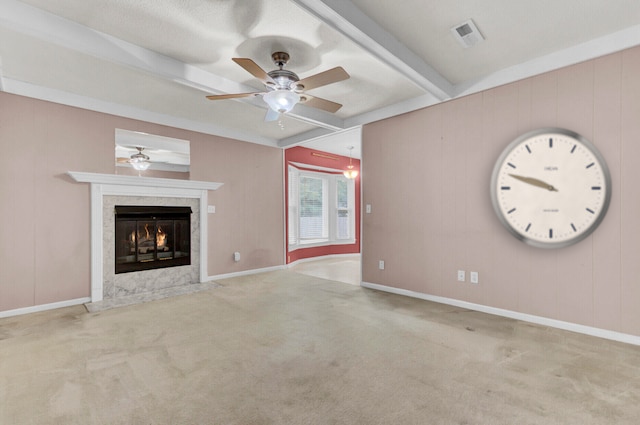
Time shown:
**9:48**
